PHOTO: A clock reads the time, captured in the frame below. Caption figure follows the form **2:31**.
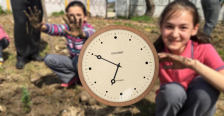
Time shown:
**6:50**
